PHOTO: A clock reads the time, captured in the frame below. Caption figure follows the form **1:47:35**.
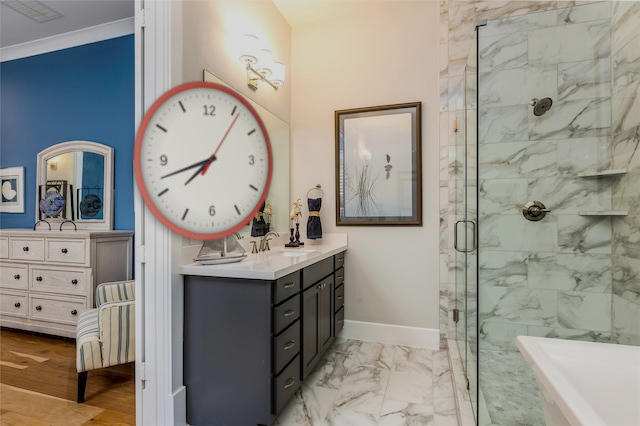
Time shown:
**7:42:06**
